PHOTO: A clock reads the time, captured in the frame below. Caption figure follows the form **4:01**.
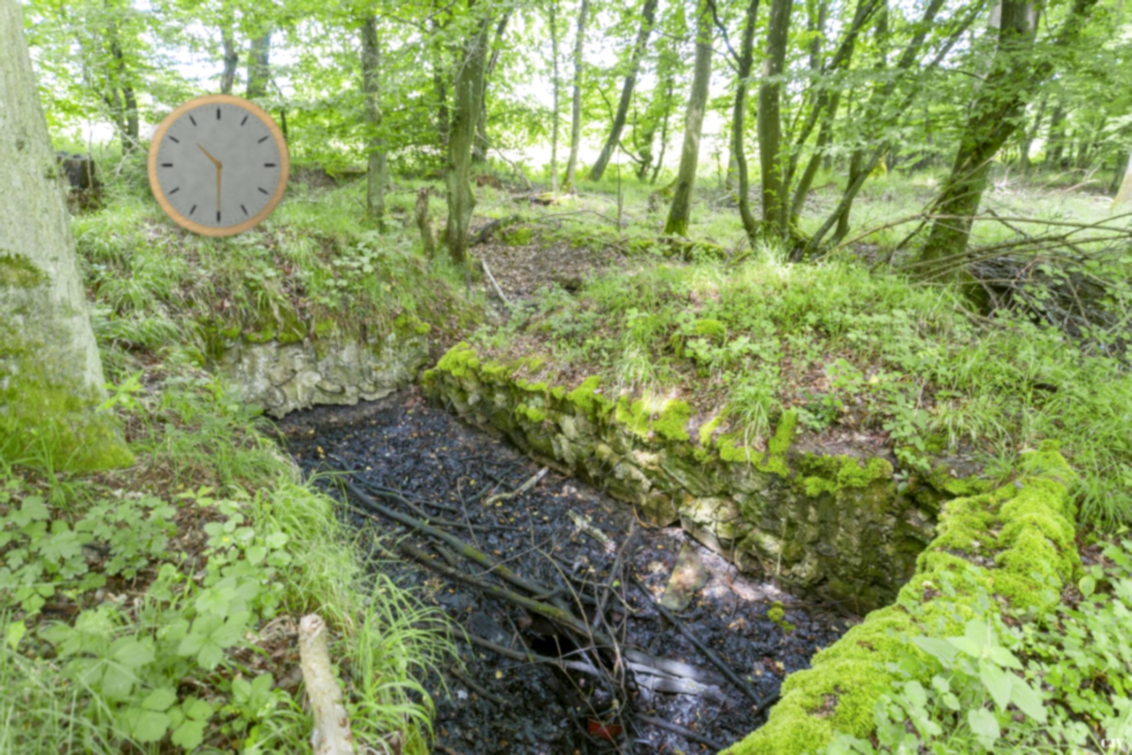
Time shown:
**10:30**
